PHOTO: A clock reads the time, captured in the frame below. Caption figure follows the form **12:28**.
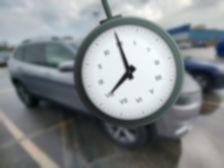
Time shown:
**8:00**
